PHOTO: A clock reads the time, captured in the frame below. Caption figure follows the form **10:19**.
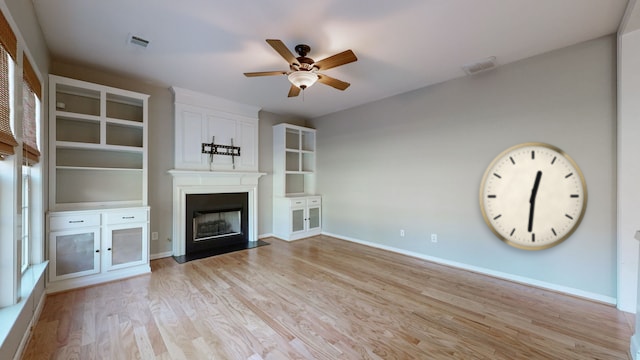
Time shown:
**12:31**
